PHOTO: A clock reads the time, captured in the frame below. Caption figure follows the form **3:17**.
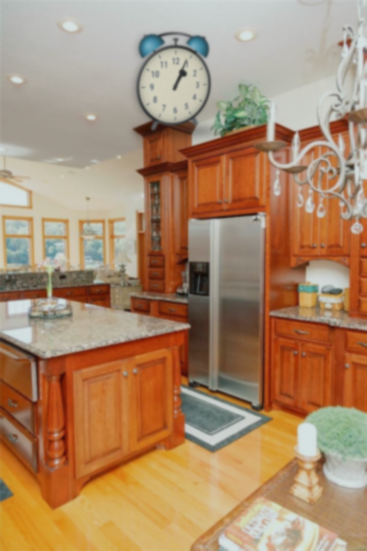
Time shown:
**1:04**
